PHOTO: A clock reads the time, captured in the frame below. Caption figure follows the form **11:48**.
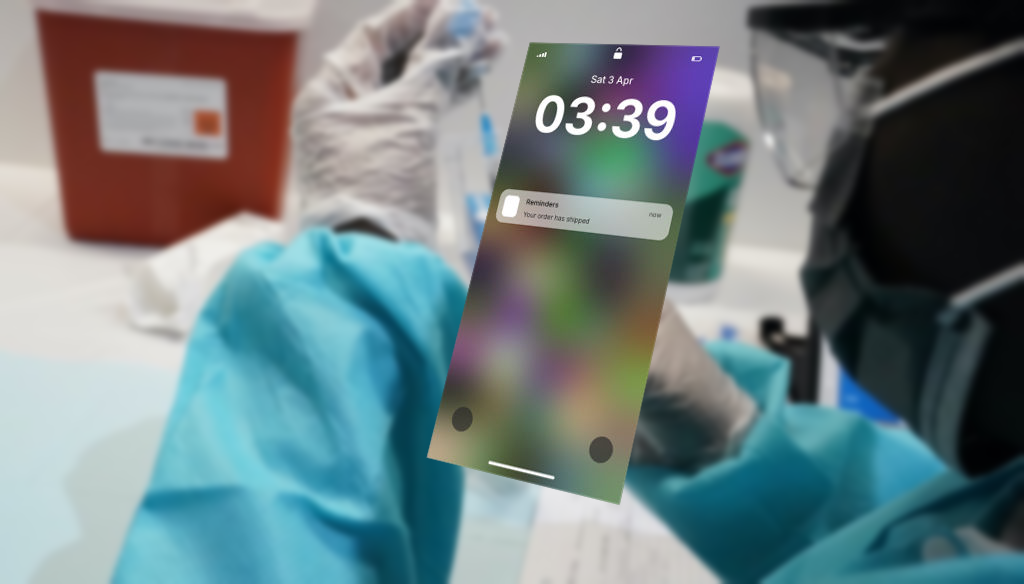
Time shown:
**3:39**
